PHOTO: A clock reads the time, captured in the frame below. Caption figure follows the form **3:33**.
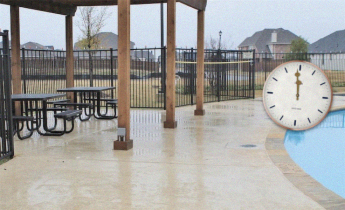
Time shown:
**11:59**
